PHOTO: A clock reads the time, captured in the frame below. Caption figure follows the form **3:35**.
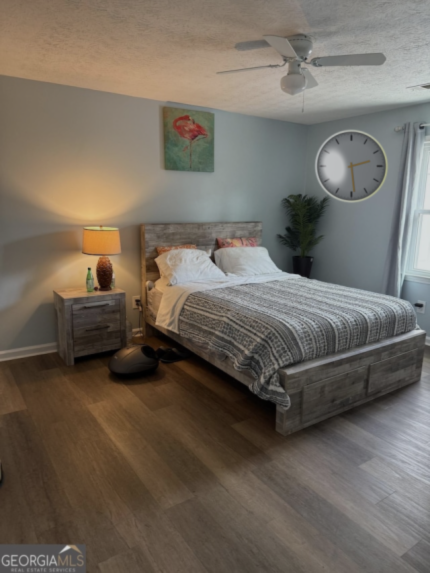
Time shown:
**2:29**
